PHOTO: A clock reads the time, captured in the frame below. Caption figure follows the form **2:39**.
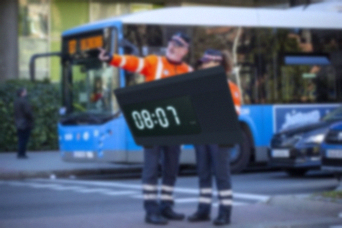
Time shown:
**8:07**
